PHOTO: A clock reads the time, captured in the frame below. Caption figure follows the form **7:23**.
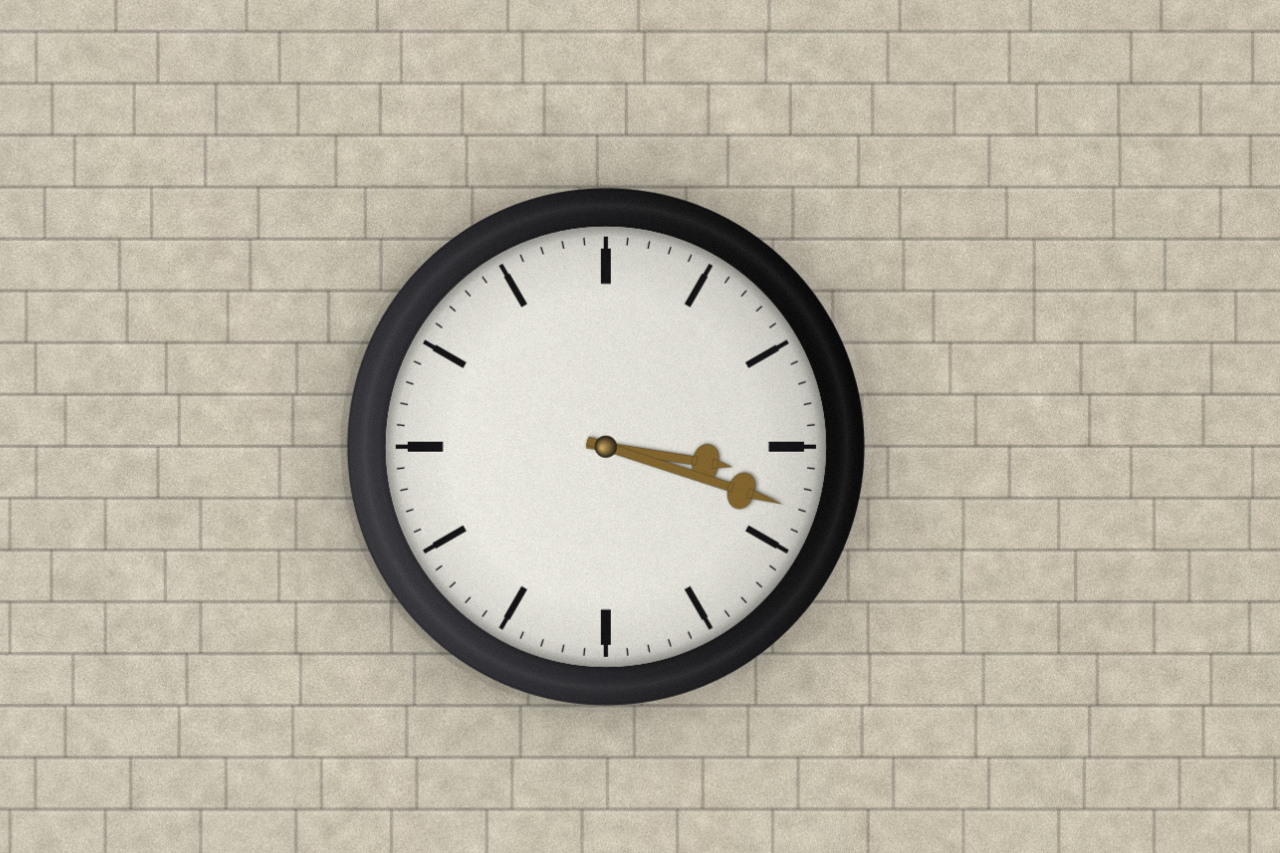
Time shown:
**3:18**
